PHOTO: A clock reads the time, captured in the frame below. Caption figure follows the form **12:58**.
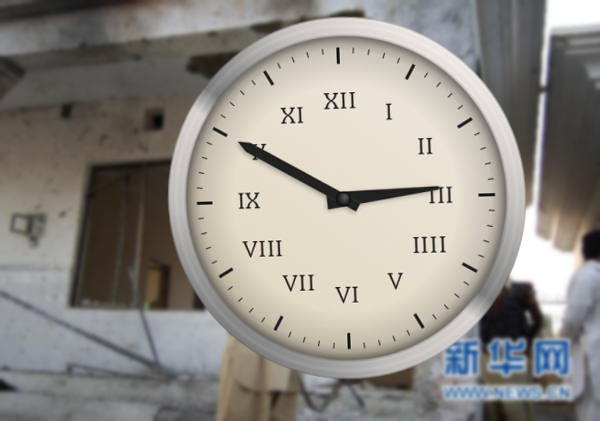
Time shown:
**2:50**
